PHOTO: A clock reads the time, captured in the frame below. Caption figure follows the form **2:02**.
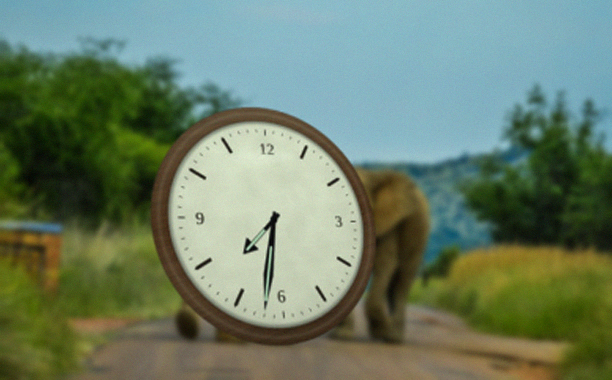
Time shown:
**7:32**
